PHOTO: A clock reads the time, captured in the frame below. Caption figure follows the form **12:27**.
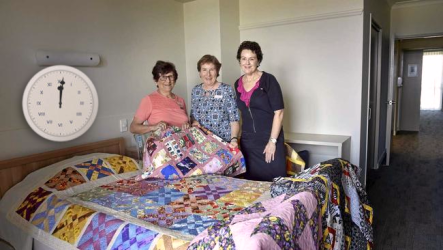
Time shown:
**12:01**
